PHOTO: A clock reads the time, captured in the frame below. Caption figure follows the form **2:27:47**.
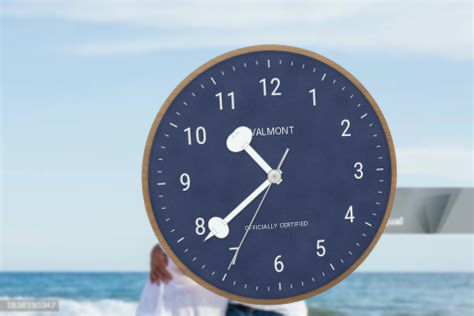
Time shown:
**10:38:35**
